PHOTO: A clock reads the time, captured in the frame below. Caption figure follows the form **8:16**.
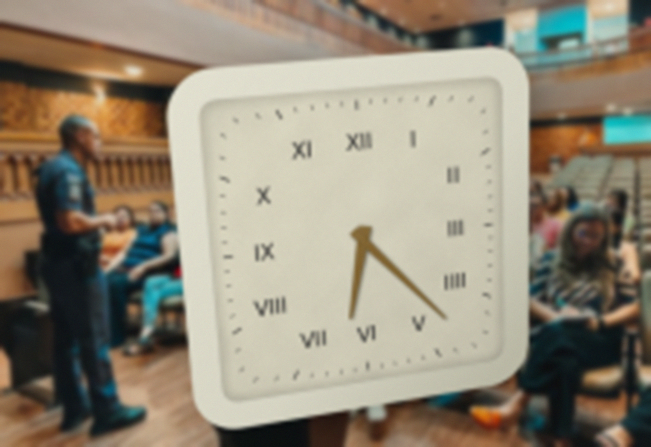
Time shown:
**6:23**
